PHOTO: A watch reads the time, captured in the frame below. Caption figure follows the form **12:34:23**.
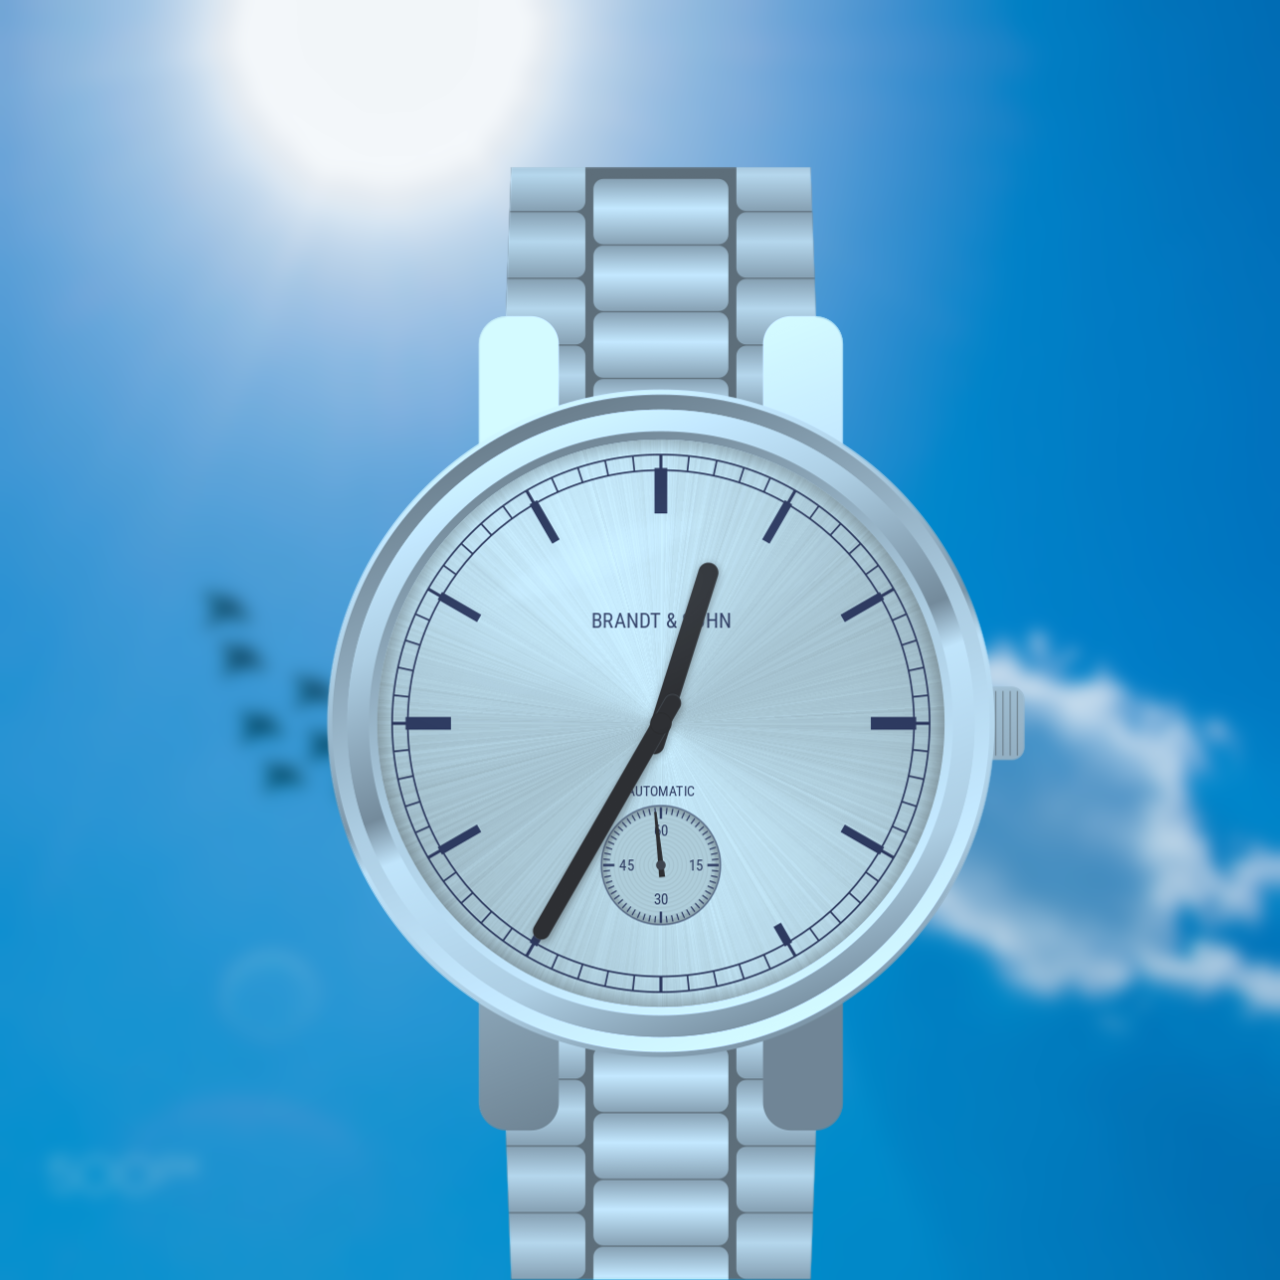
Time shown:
**12:34:59**
